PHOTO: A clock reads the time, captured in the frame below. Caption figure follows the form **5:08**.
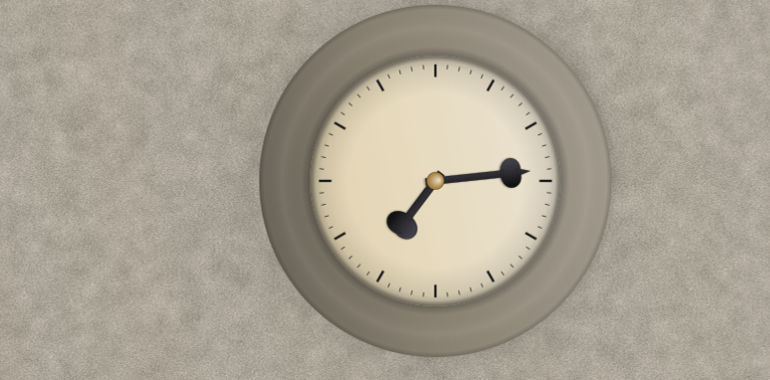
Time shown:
**7:14**
